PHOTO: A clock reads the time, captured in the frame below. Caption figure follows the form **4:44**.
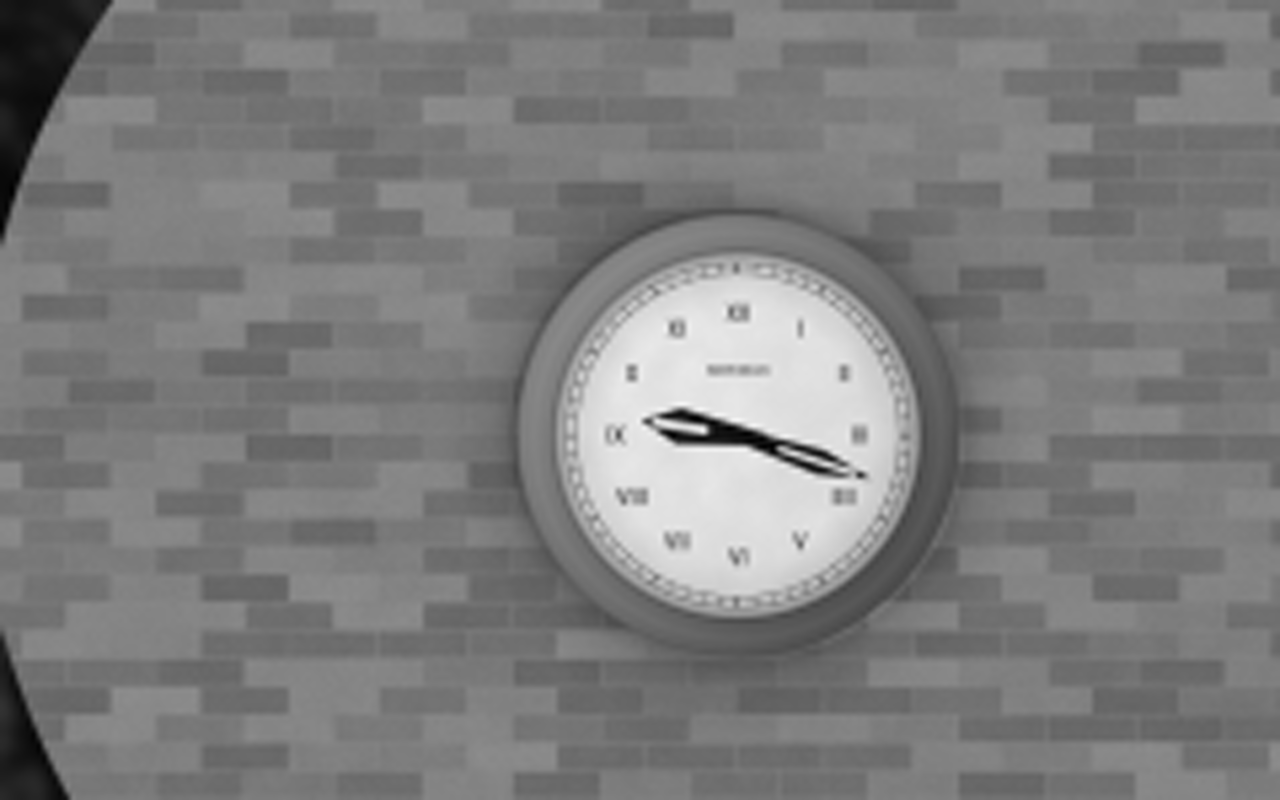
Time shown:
**9:18**
